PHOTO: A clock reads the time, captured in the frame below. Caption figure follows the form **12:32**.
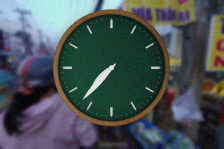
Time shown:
**7:37**
